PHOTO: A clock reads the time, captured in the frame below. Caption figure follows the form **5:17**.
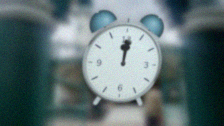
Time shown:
**12:01**
